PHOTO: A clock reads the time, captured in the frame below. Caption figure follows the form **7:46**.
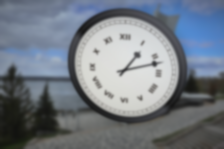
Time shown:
**1:12**
